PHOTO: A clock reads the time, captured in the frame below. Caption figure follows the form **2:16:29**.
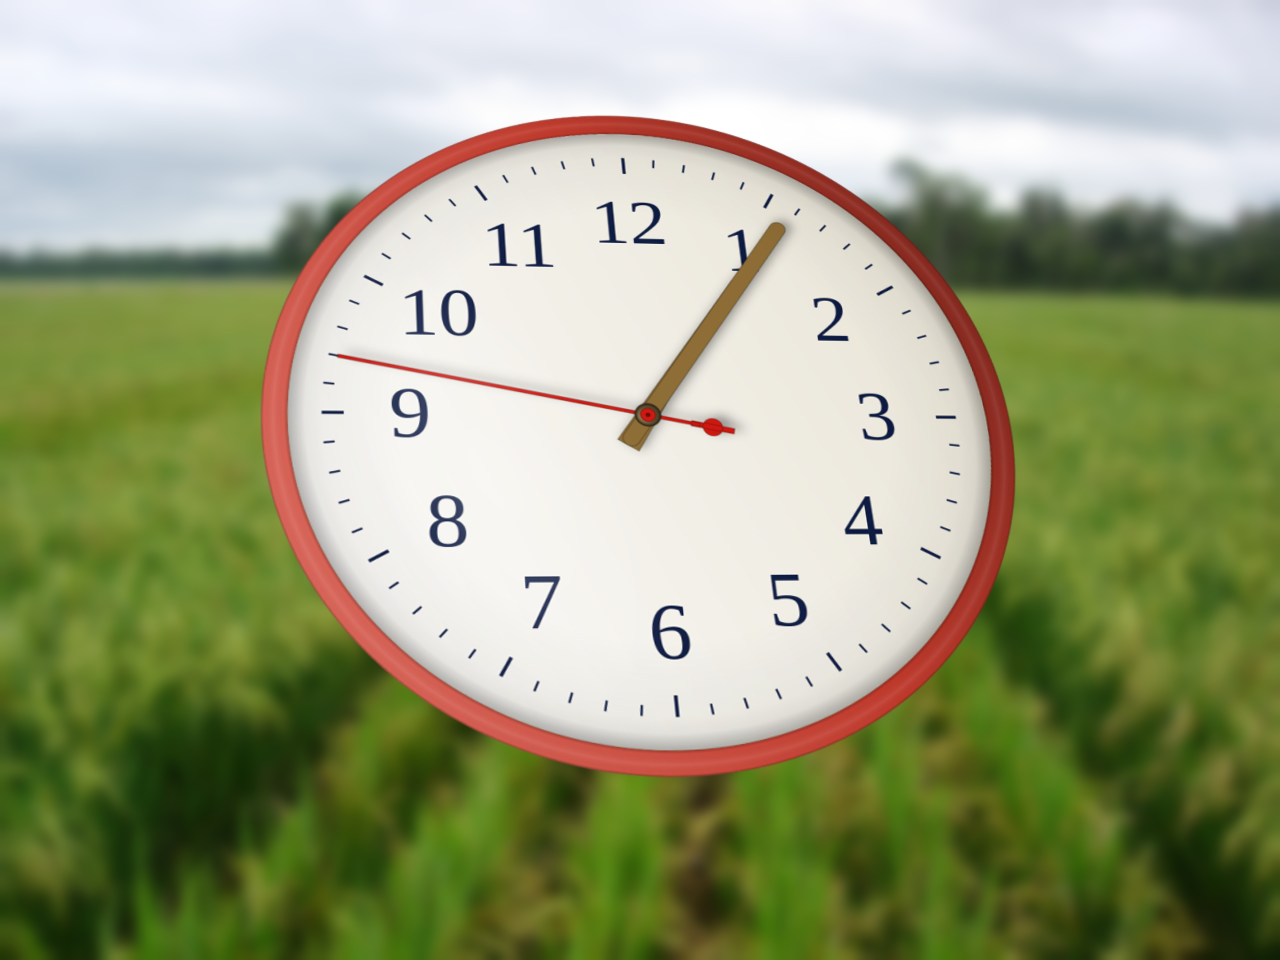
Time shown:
**1:05:47**
